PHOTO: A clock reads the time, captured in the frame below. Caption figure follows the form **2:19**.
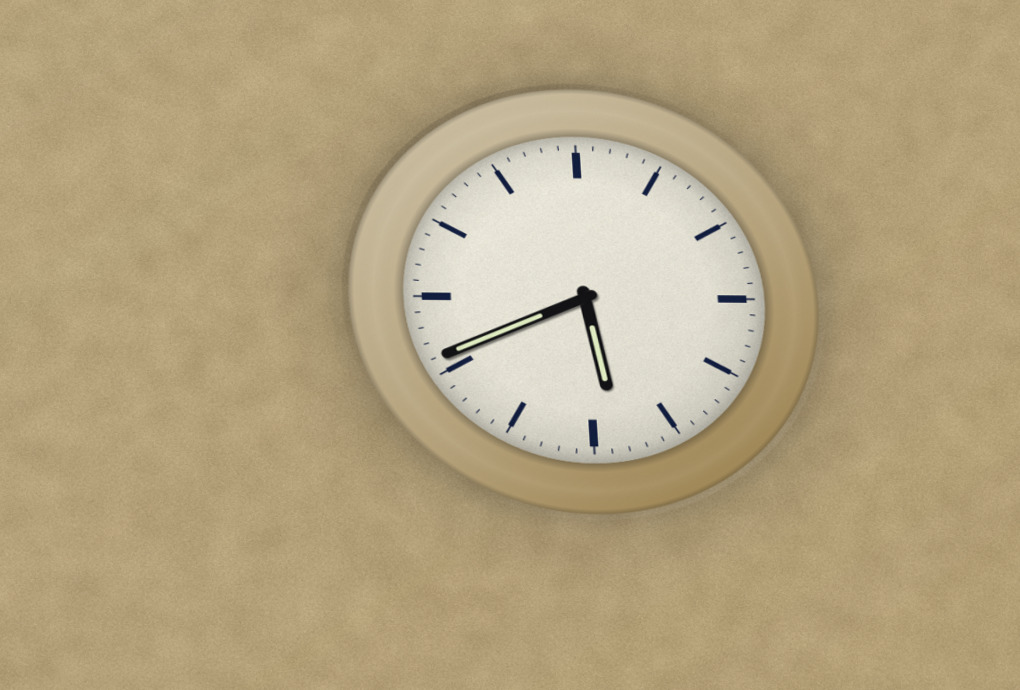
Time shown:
**5:41**
